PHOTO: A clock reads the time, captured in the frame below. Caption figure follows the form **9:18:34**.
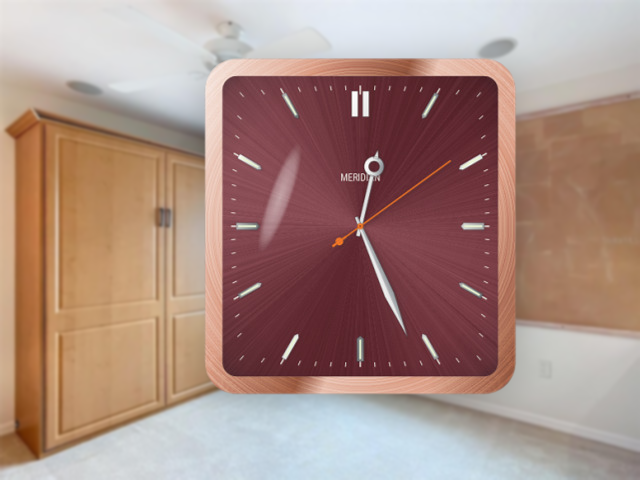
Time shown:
**12:26:09**
